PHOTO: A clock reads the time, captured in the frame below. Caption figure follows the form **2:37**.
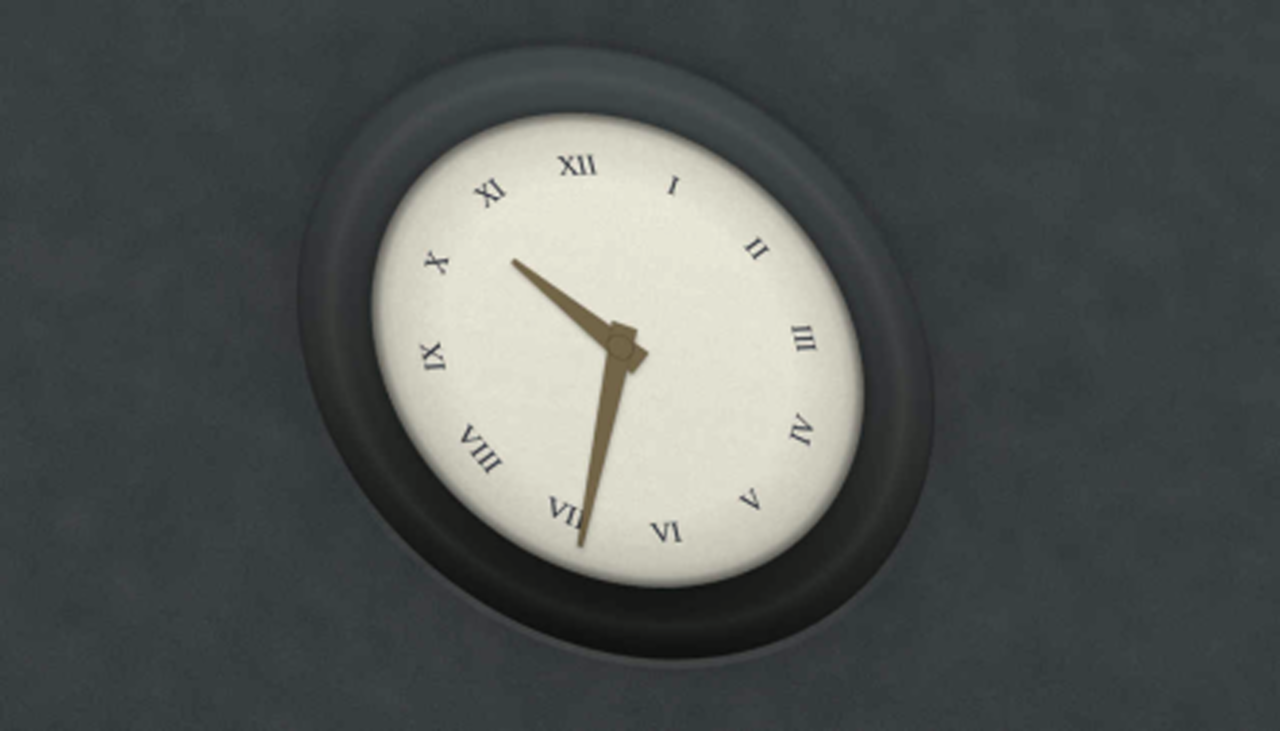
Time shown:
**10:34**
